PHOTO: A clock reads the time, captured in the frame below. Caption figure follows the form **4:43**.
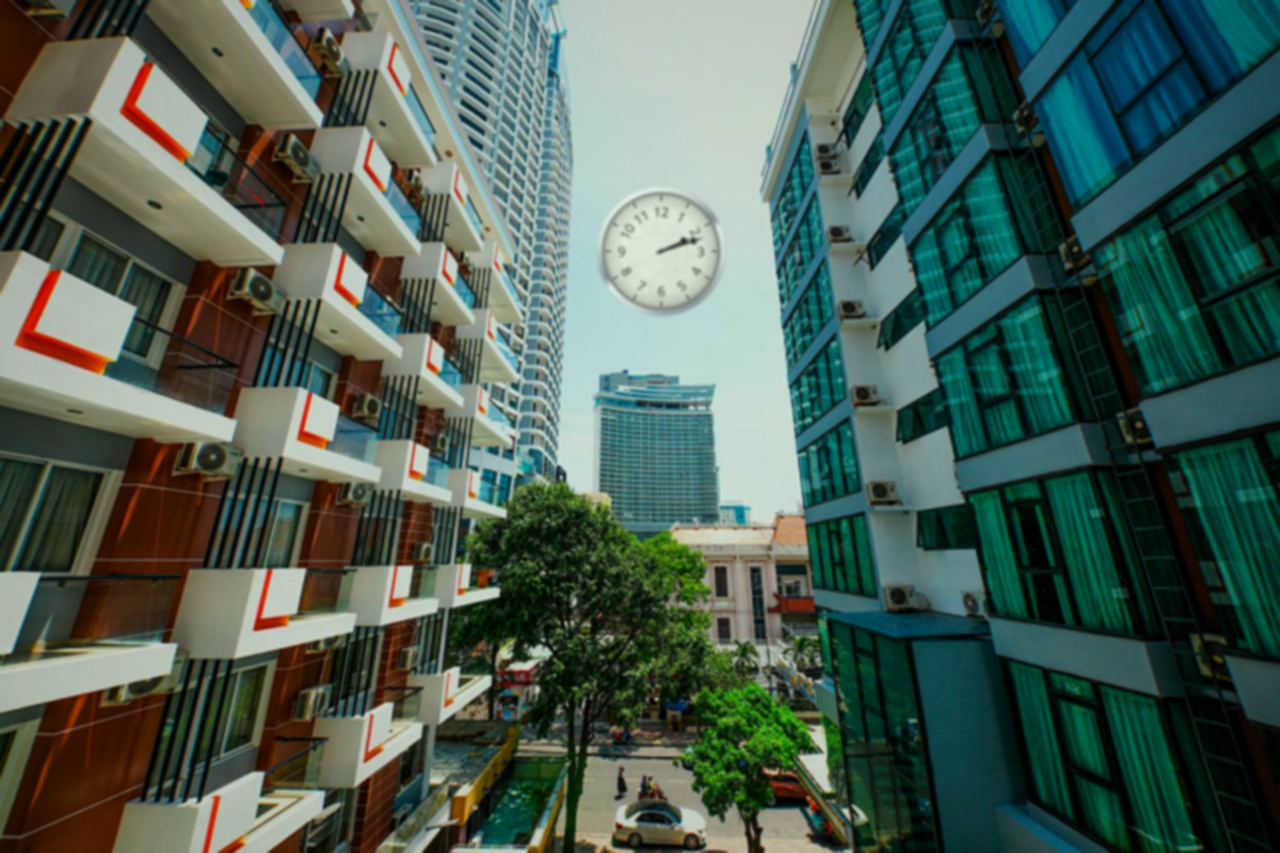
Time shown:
**2:12**
